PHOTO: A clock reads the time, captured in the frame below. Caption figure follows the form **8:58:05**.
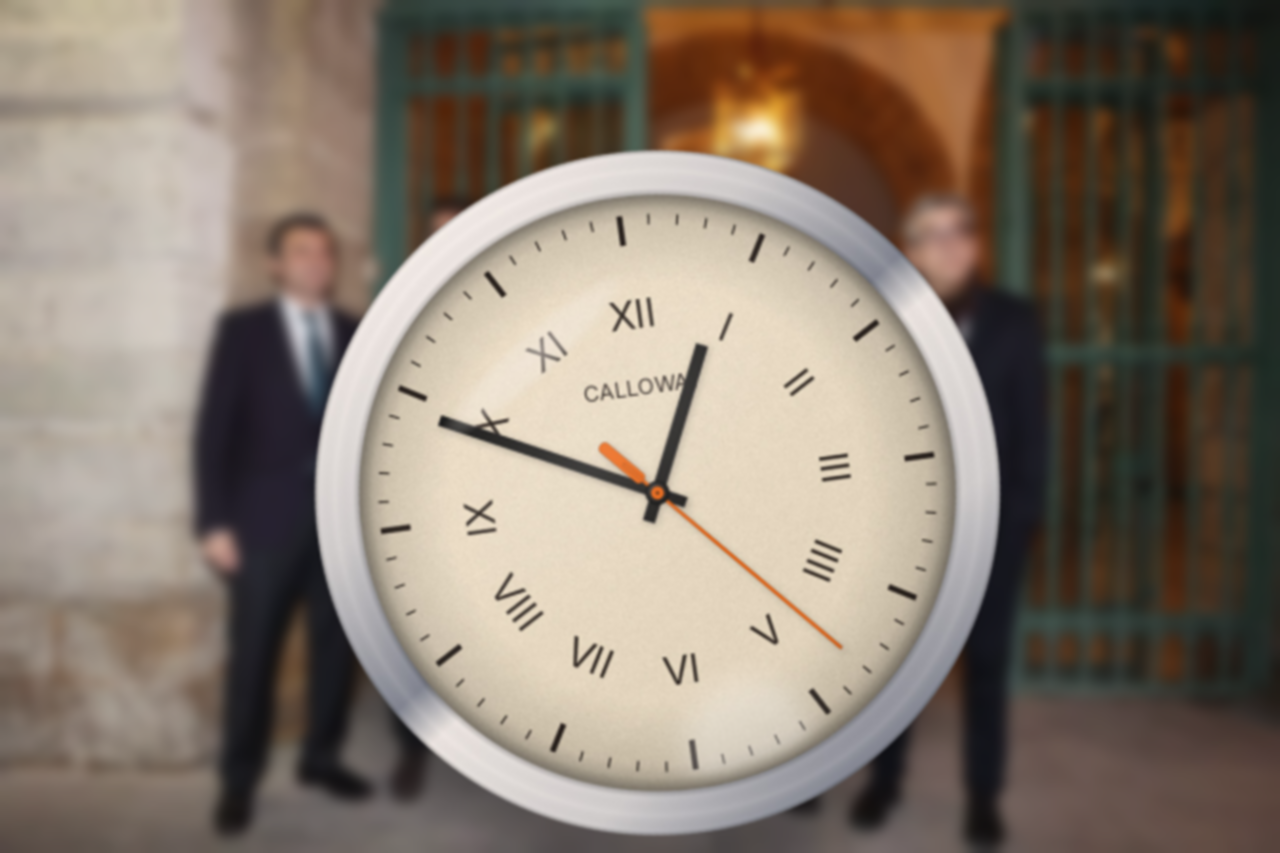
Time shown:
**12:49:23**
